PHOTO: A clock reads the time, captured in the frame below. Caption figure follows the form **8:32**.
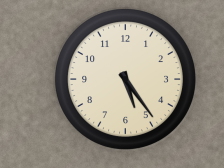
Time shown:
**5:24**
